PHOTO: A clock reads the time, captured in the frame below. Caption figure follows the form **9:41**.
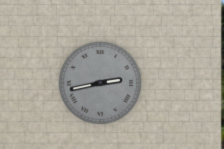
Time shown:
**2:43**
